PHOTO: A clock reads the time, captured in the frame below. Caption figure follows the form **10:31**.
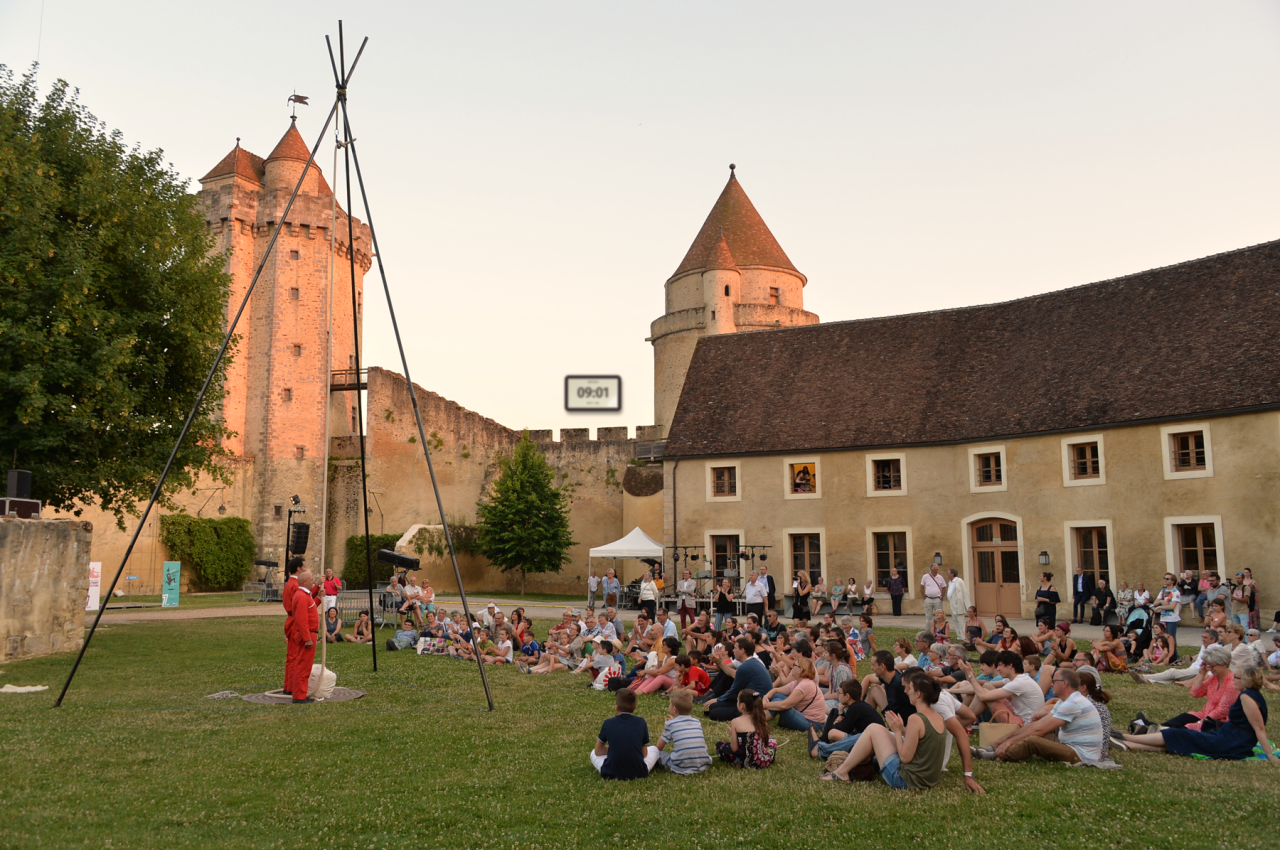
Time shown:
**9:01**
